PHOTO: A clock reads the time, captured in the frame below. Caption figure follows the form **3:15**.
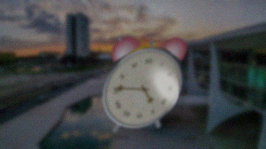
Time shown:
**4:46**
